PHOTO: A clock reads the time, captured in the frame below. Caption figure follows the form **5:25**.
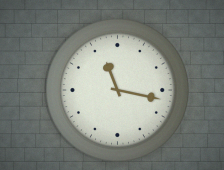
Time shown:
**11:17**
